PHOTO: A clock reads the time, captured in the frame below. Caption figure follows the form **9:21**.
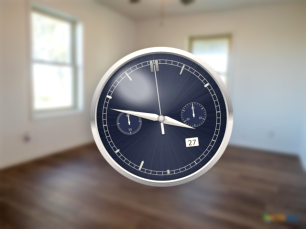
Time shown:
**3:48**
